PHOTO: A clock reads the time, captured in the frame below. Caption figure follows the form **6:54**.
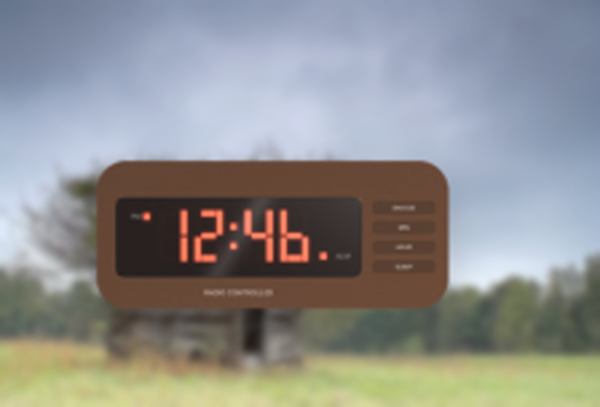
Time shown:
**12:46**
